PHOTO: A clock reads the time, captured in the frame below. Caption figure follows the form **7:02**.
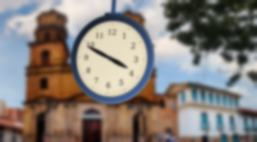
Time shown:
**3:49**
